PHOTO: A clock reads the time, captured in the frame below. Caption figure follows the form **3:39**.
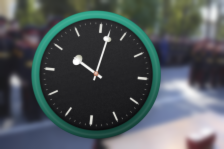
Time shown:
**10:02**
